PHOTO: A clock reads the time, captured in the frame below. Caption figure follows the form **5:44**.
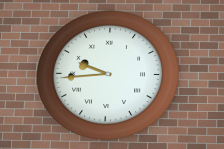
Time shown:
**9:44**
